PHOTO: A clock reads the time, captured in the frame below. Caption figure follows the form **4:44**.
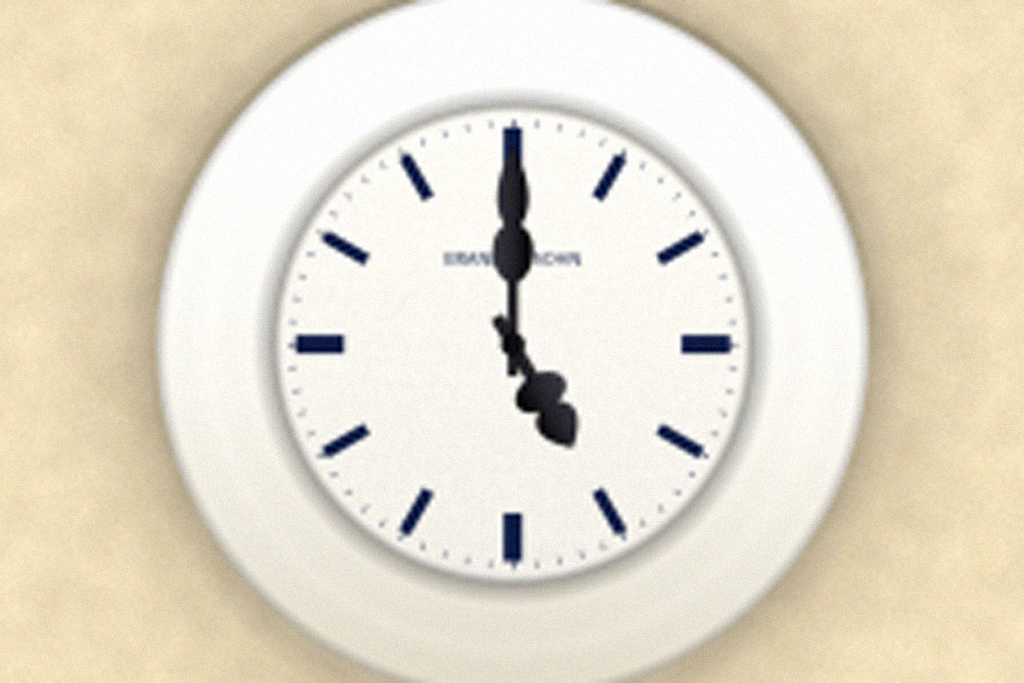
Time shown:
**5:00**
